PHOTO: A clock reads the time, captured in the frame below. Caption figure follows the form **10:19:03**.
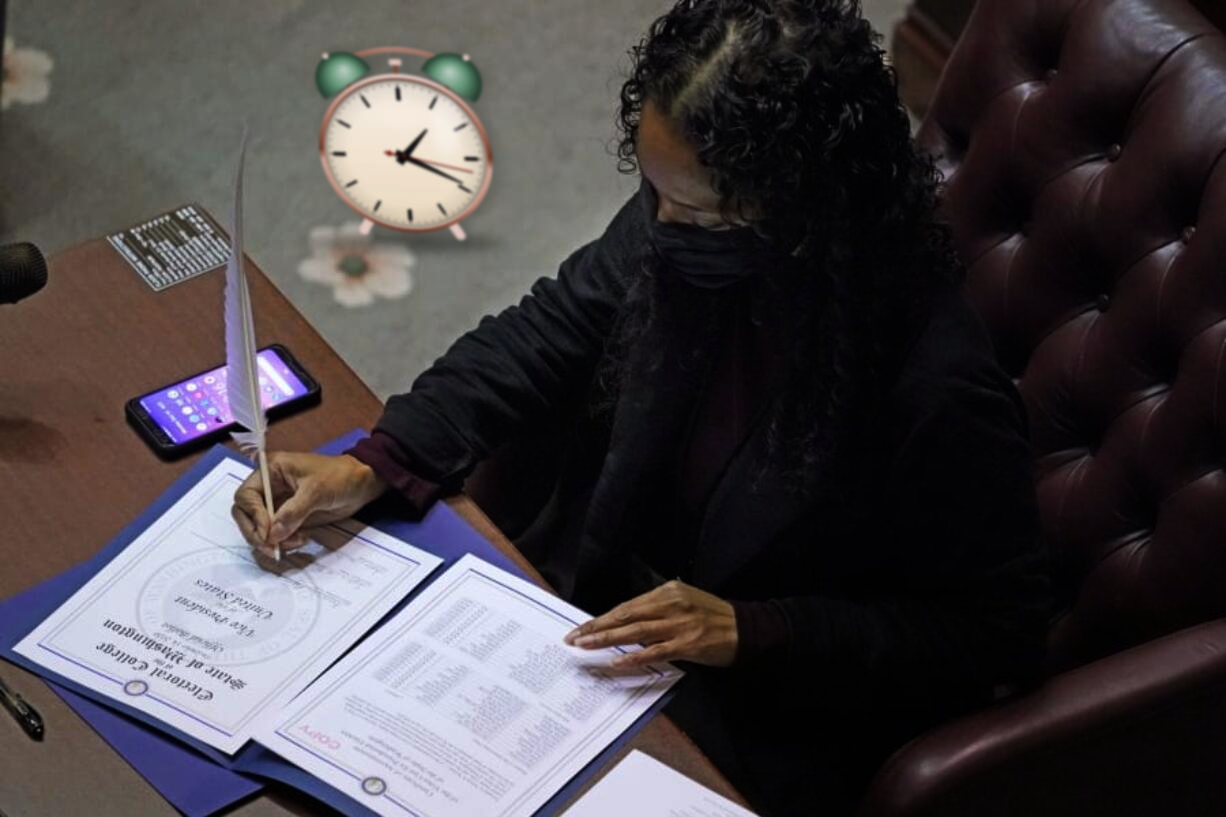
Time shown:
**1:19:17**
